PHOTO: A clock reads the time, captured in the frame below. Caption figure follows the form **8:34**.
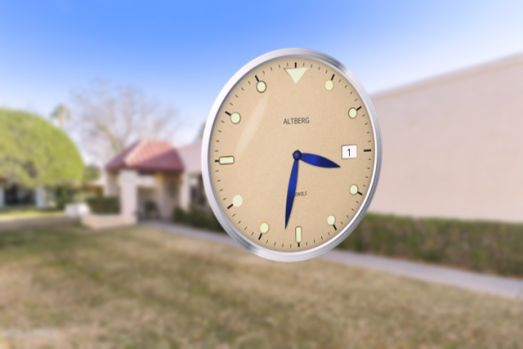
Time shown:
**3:32**
